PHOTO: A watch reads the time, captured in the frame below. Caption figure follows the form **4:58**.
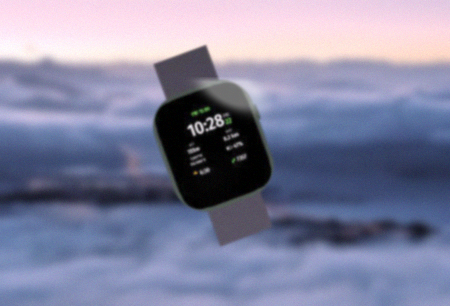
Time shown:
**10:28**
